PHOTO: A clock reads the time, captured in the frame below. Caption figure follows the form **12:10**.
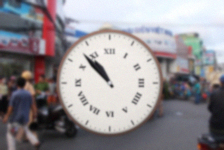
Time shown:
**10:53**
